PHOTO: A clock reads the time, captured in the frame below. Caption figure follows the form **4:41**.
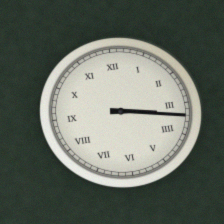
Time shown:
**3:17**
